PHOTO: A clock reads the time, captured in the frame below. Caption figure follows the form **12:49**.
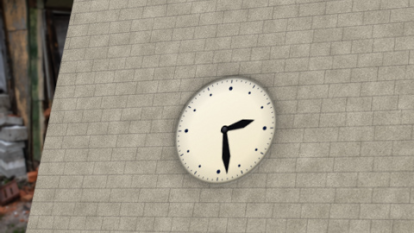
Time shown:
**2:28**
